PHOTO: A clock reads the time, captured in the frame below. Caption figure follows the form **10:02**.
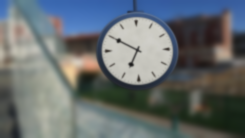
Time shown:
**6:50**
